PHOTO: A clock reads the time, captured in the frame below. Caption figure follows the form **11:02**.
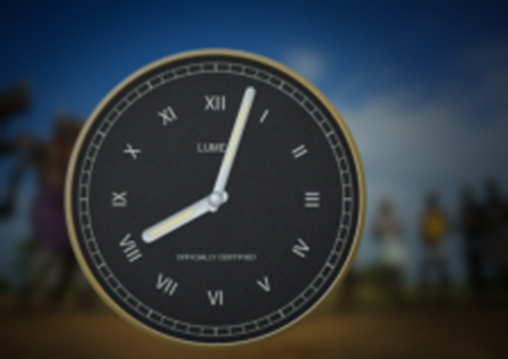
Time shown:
**8:03**
